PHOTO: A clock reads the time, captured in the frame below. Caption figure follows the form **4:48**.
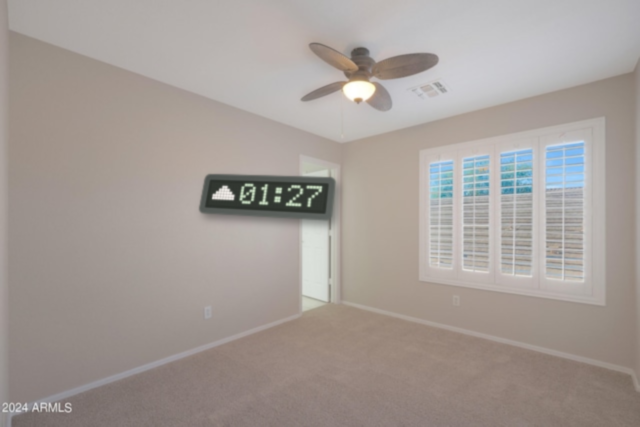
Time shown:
**1:27**
